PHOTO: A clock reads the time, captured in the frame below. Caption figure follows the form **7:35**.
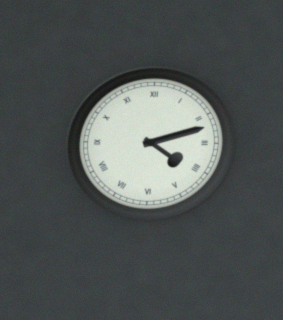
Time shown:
**4:12**
